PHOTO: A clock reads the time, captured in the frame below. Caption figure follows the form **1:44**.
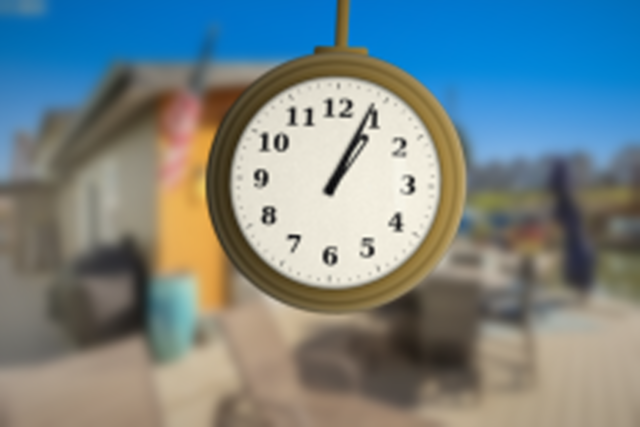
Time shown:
**1:04**
